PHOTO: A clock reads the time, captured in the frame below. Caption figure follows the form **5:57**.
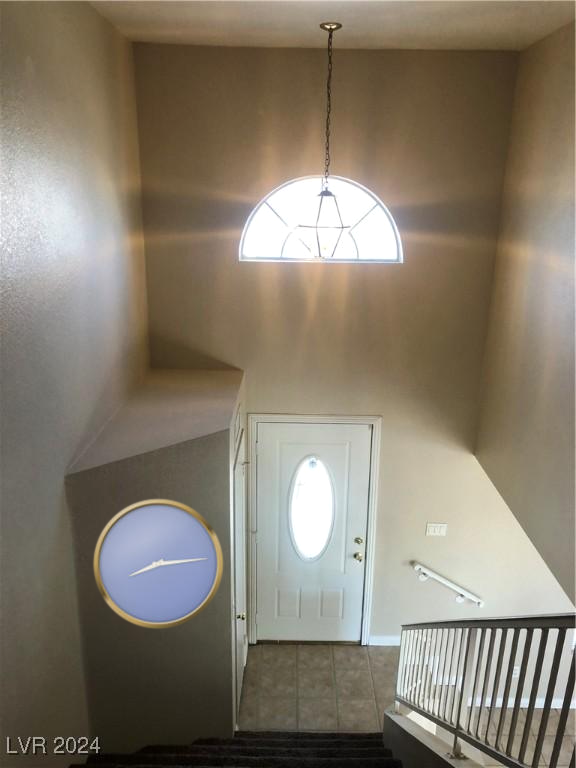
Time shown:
**8:14**
